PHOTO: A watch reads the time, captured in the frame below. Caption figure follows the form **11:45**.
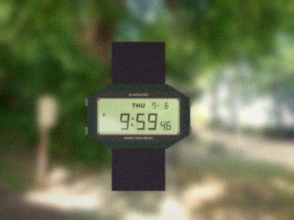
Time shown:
**9:59**
